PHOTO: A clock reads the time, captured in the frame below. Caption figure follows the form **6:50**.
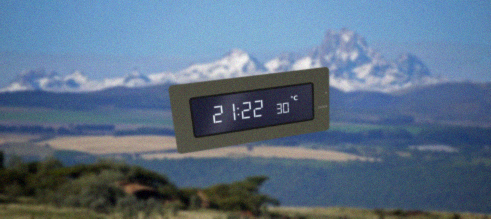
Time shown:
**21:22**
